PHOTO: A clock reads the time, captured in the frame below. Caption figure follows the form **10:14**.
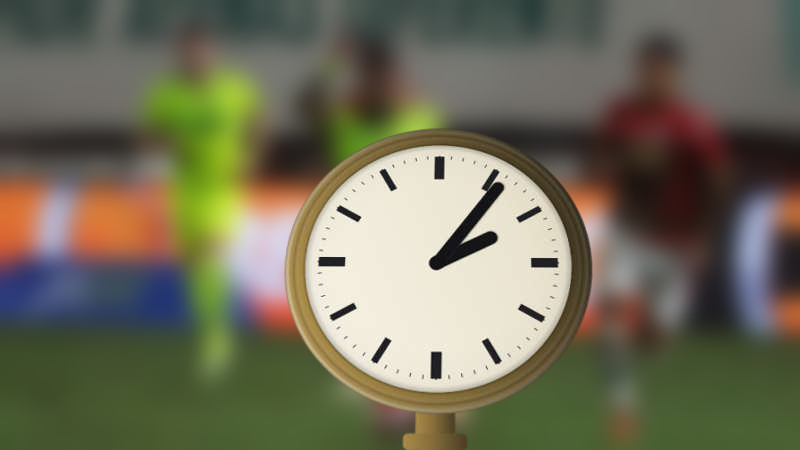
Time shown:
**2:06**
